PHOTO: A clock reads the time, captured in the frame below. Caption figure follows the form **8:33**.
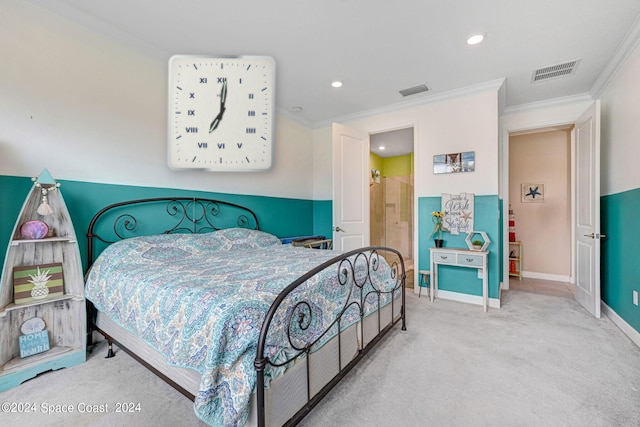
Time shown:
**7:01**
